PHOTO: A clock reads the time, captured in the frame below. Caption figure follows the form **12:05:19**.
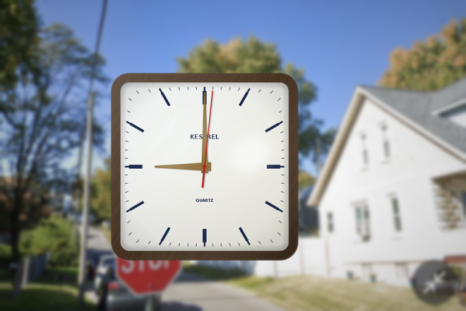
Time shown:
**9:00:01**
